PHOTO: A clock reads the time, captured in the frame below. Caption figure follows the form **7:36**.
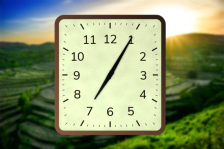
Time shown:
**7:05**
